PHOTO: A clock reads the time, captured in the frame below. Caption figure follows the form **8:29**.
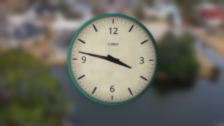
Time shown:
**3:47**
